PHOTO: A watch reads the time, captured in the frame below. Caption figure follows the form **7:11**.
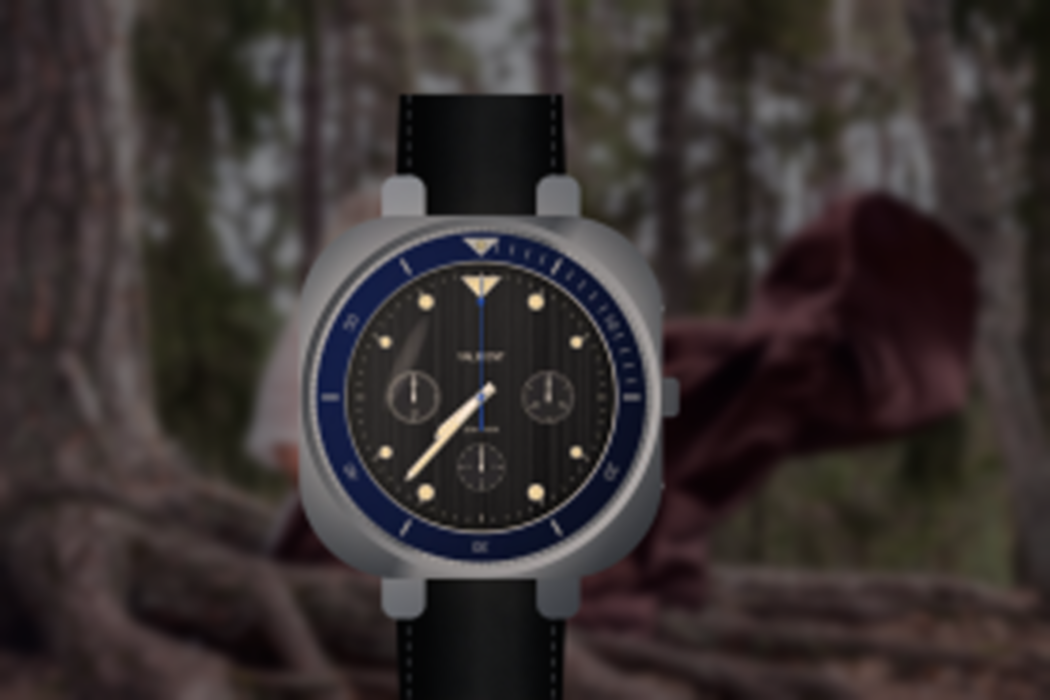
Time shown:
**7:37**
